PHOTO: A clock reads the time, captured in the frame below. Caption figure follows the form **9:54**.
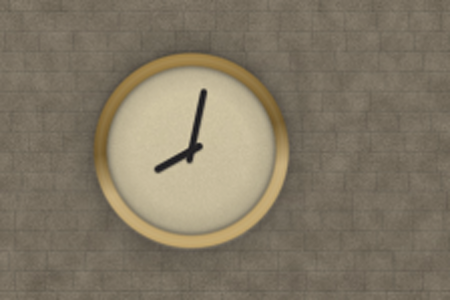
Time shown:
**8:02**
